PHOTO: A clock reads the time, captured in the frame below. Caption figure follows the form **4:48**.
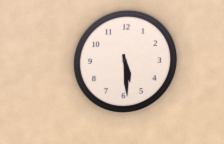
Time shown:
**5:29**
